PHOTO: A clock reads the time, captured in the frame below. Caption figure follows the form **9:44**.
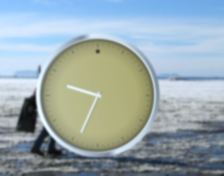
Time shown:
**9:34**
